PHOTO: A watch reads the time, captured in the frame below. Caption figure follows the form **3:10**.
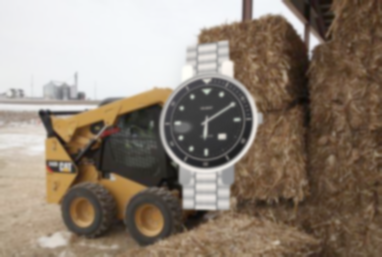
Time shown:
**6:10**
